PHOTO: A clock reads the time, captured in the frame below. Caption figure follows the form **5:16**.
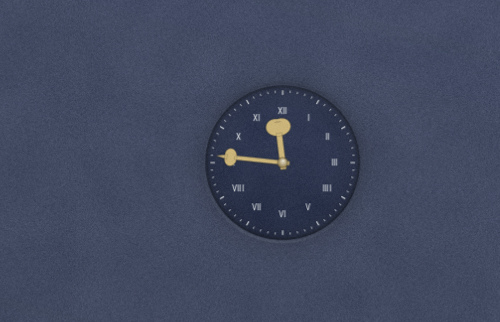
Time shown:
**11:46**
